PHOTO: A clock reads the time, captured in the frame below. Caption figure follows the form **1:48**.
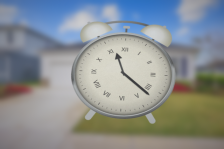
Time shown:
**11:22**
